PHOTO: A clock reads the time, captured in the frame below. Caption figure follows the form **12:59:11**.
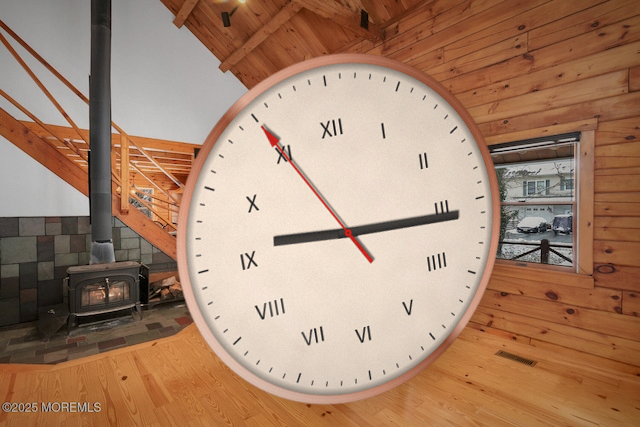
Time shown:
**9:15:55**
